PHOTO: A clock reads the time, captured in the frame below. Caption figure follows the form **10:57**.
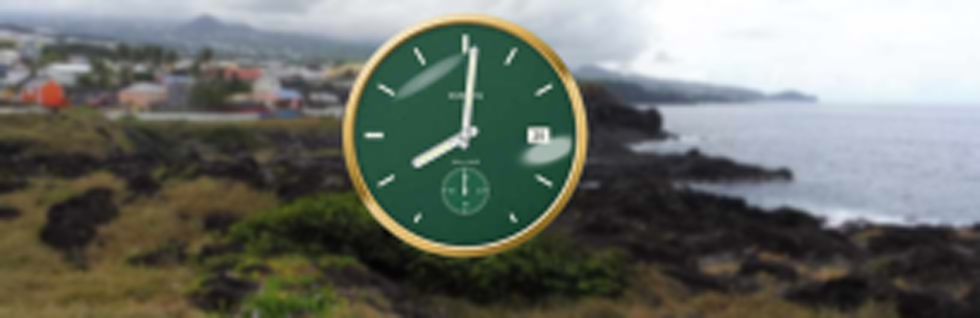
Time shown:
**8:01**
